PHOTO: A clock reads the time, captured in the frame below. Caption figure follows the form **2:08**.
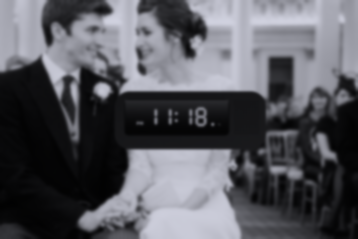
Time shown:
**11:18**
